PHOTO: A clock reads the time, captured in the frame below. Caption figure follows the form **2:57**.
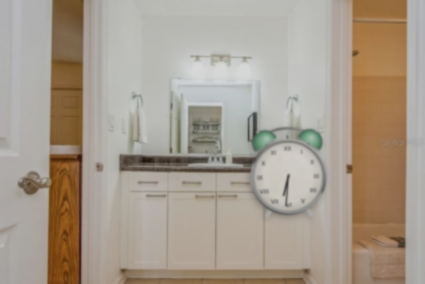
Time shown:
**6:31**
